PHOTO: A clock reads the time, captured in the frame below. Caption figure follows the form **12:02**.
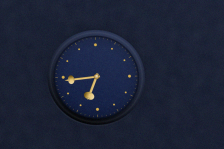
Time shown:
**6:44**
